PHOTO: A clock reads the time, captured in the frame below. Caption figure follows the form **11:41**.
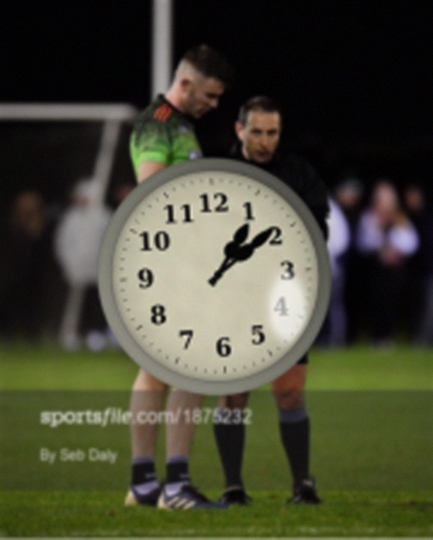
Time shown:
**1:09**
